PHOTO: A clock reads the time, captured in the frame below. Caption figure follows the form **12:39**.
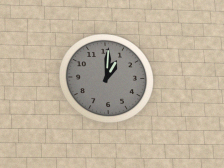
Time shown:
**1:01**
